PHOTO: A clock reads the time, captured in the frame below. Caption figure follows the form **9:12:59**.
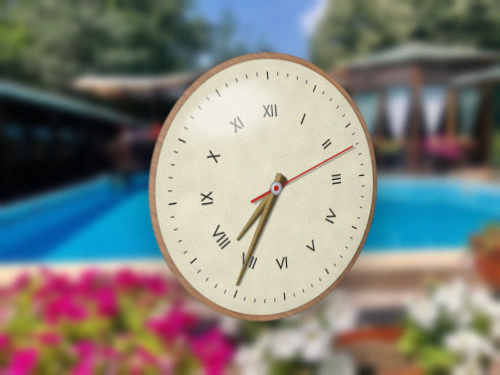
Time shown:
**7:35:12**
